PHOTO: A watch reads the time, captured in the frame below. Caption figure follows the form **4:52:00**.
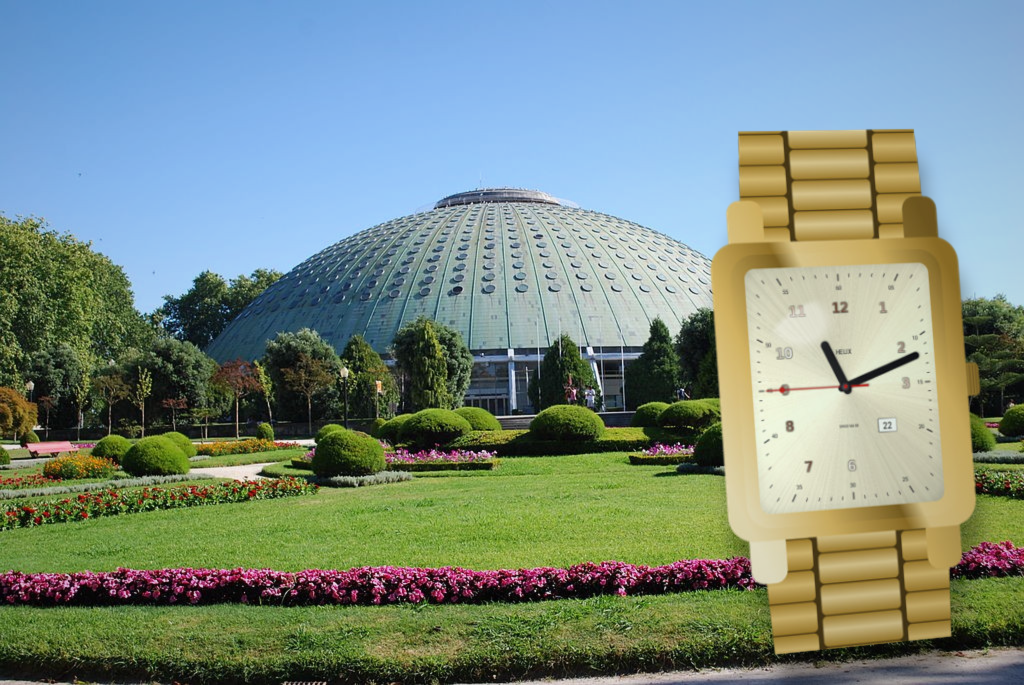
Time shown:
**11:11:45**
